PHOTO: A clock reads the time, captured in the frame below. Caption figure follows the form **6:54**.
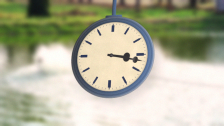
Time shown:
**3:17**
